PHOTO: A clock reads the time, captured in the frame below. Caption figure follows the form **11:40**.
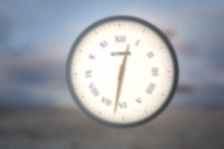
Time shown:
**12:32**
